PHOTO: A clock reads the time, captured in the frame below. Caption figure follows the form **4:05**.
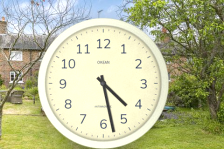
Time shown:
**4:28**
